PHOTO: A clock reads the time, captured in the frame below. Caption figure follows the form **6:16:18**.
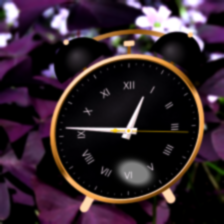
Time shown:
**12:46:16**
